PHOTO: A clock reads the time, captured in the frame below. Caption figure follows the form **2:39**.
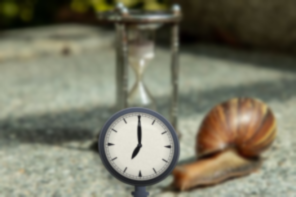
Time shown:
**7:00**
